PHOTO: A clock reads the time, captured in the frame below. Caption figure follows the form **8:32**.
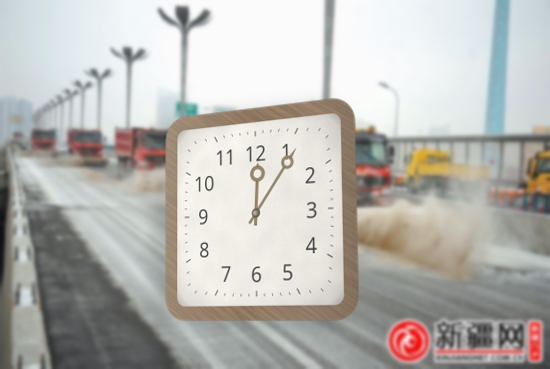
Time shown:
**12:06**
